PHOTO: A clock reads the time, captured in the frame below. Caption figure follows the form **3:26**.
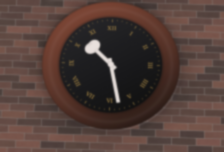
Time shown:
**10:28**
